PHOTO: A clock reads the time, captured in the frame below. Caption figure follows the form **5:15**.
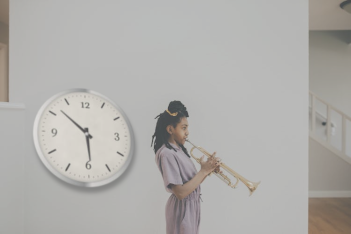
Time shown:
**5:52**
